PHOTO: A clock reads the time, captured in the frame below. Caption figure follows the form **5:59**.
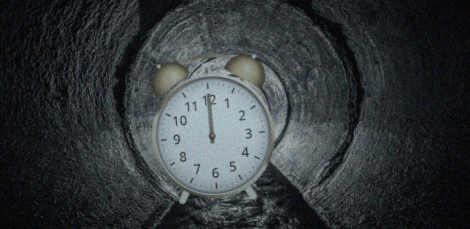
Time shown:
**12:00**
